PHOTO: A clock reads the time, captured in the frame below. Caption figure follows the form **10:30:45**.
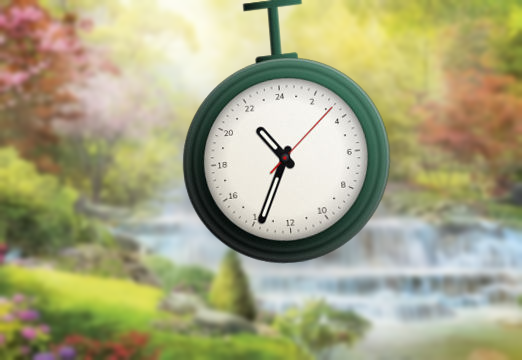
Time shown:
**21:34:08**
